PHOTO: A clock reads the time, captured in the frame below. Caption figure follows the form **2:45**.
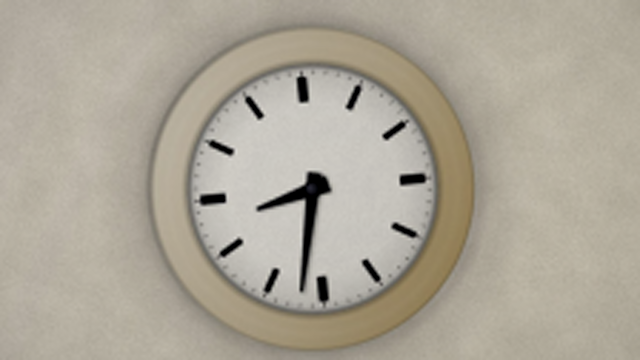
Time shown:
**8:32**
